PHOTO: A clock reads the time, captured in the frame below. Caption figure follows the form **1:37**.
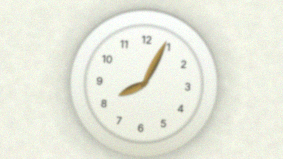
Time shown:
**8:04**
